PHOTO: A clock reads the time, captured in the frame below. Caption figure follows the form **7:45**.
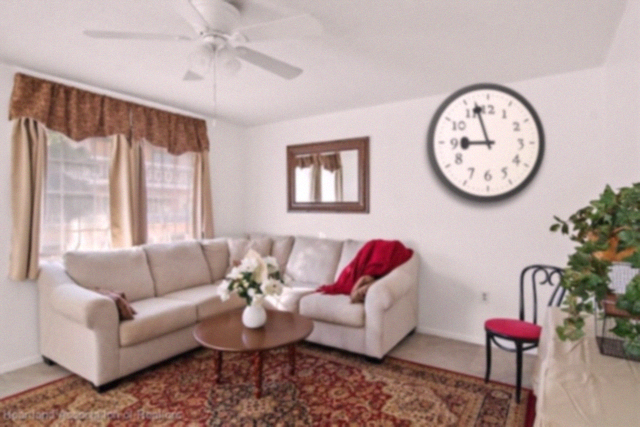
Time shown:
**8:57**
